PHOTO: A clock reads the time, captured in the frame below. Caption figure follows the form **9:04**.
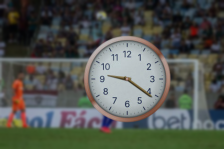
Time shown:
**9:21**
